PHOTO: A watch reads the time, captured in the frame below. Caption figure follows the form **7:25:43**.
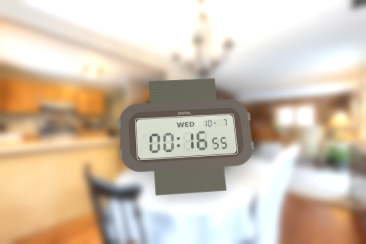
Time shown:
**0:16:55**
